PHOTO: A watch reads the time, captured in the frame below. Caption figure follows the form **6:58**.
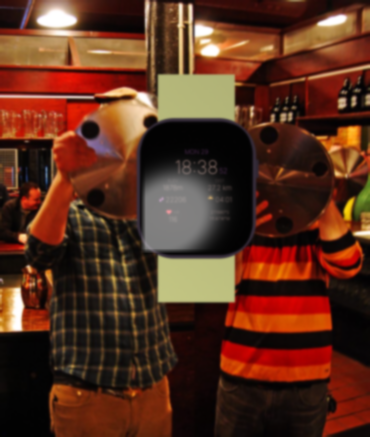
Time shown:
**18:38**
